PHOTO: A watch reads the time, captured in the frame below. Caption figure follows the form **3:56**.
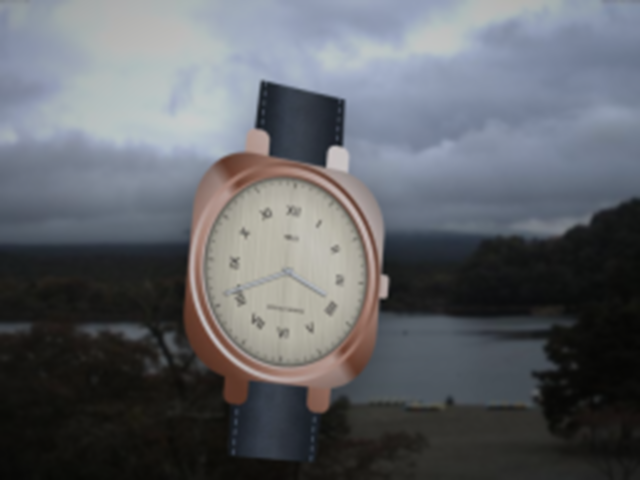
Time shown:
**3:41**
